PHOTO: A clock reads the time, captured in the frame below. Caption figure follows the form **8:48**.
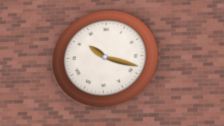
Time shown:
**10:18**
